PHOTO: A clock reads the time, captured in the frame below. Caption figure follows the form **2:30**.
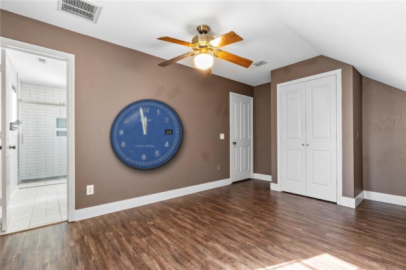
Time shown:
**11:58**
